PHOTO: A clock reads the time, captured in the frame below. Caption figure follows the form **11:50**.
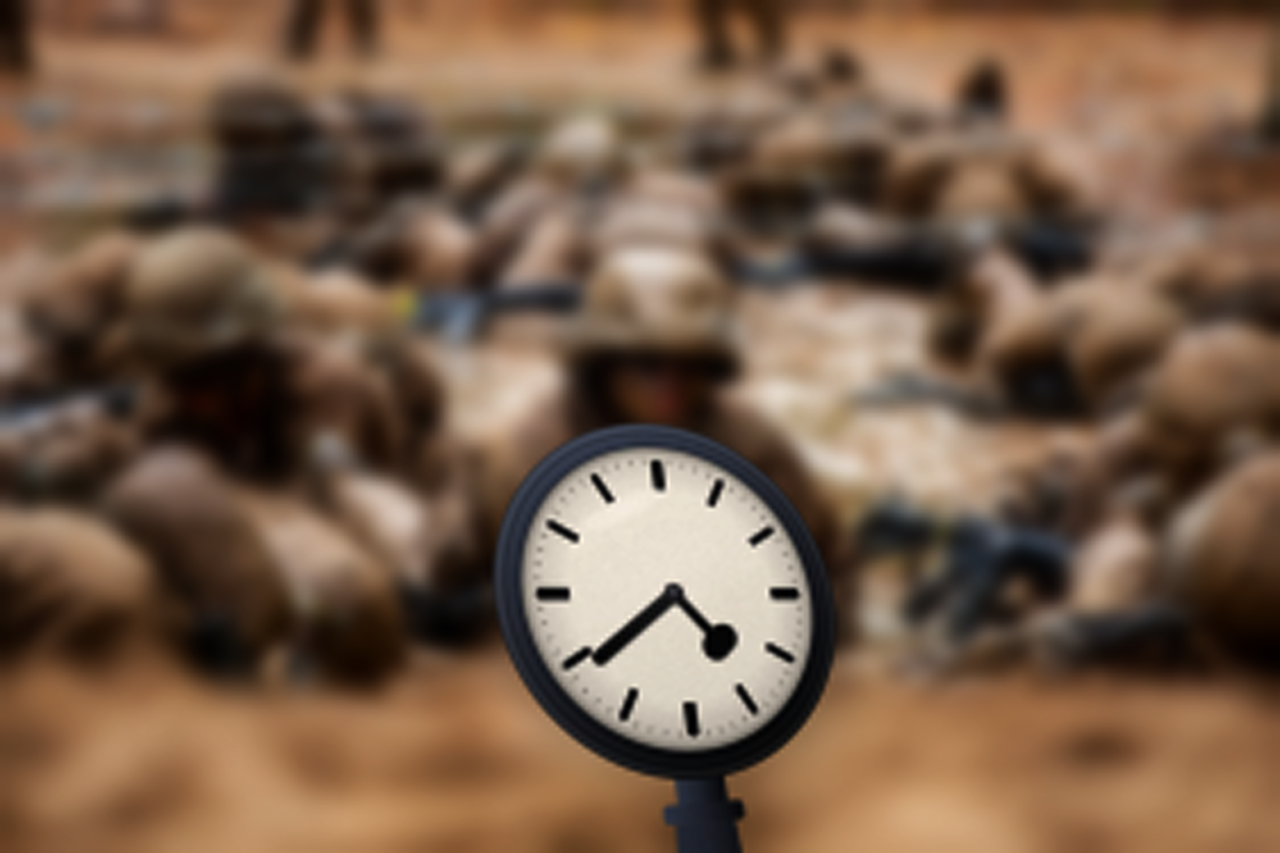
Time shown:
**4:39**
